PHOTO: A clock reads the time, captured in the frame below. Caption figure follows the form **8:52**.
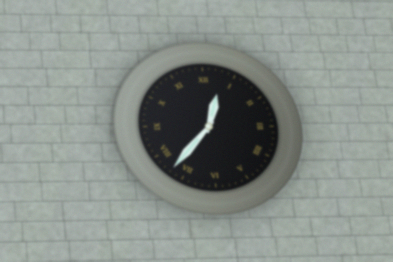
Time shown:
**12:37**
